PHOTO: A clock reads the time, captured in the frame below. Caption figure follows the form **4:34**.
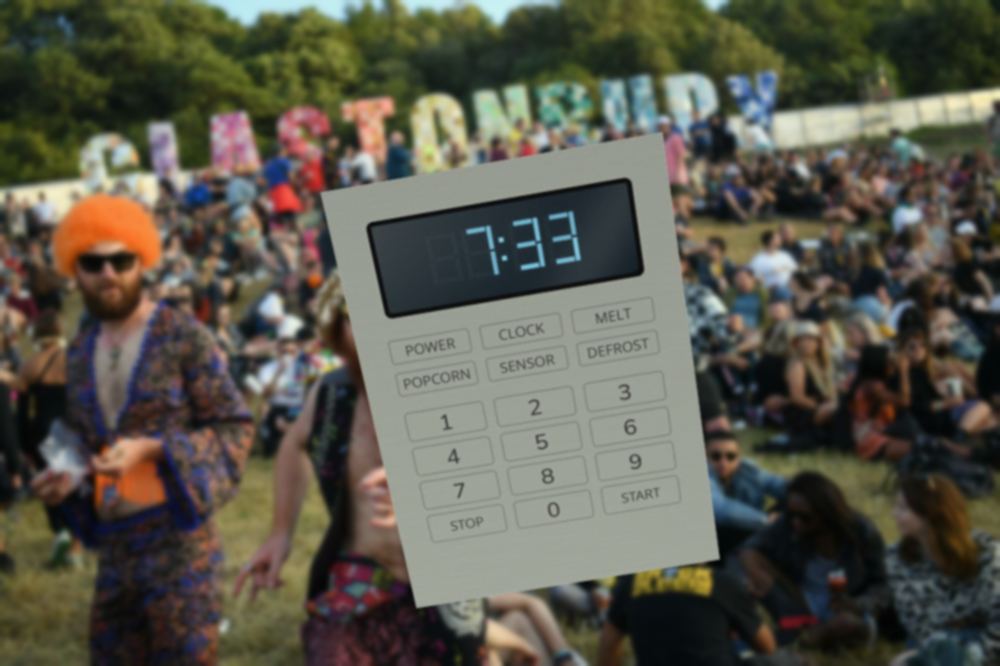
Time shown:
**7:33**
